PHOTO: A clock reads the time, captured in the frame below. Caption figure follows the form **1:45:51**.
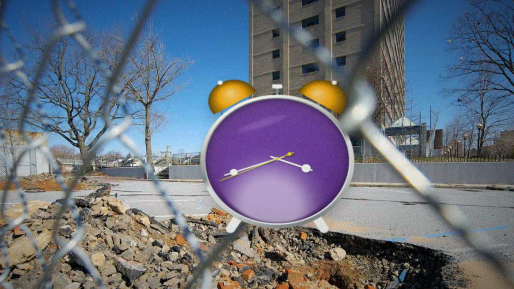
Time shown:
**3:41:41**
